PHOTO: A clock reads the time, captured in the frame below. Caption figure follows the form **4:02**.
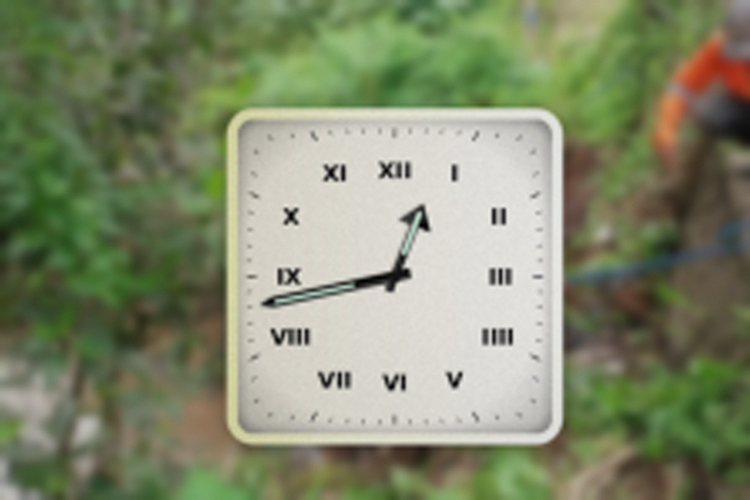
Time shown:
**12:43**
